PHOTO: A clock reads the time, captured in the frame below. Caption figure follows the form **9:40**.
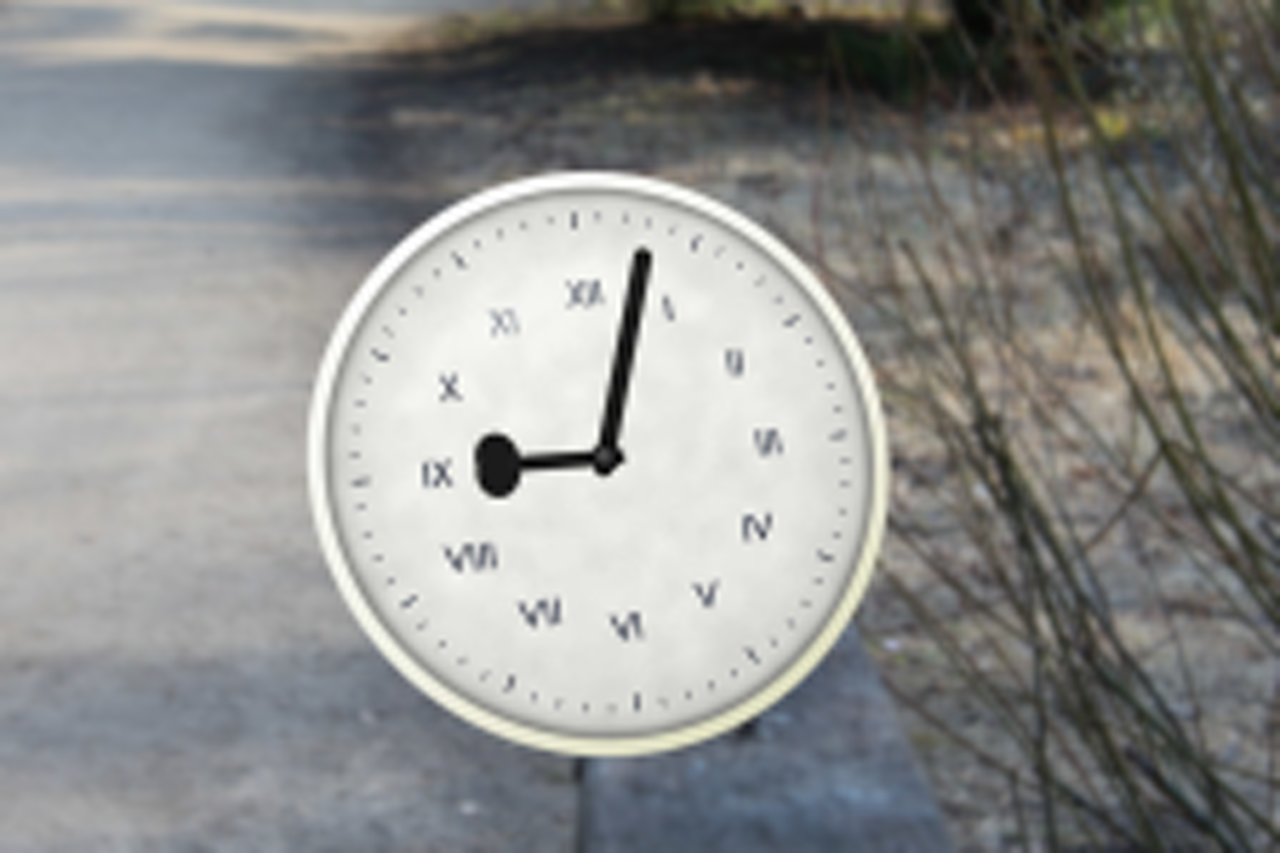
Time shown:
**9:03**
